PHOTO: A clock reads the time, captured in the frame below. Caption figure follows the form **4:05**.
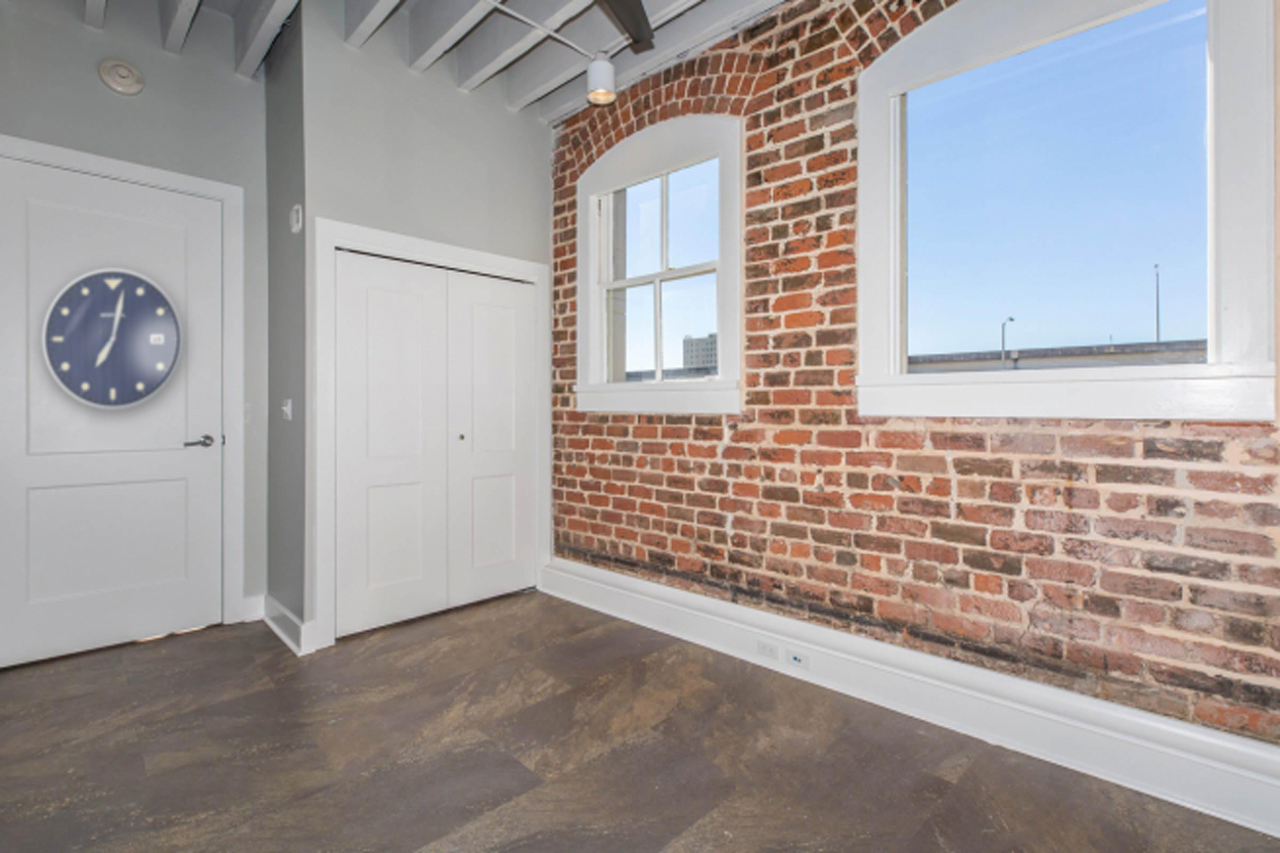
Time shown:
**7:02**
